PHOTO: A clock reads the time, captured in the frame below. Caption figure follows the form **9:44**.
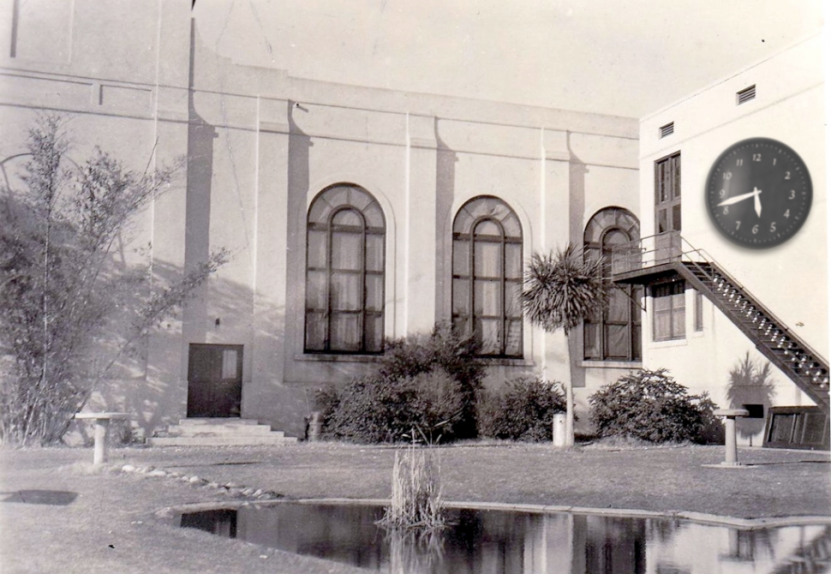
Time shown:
**5:42**
